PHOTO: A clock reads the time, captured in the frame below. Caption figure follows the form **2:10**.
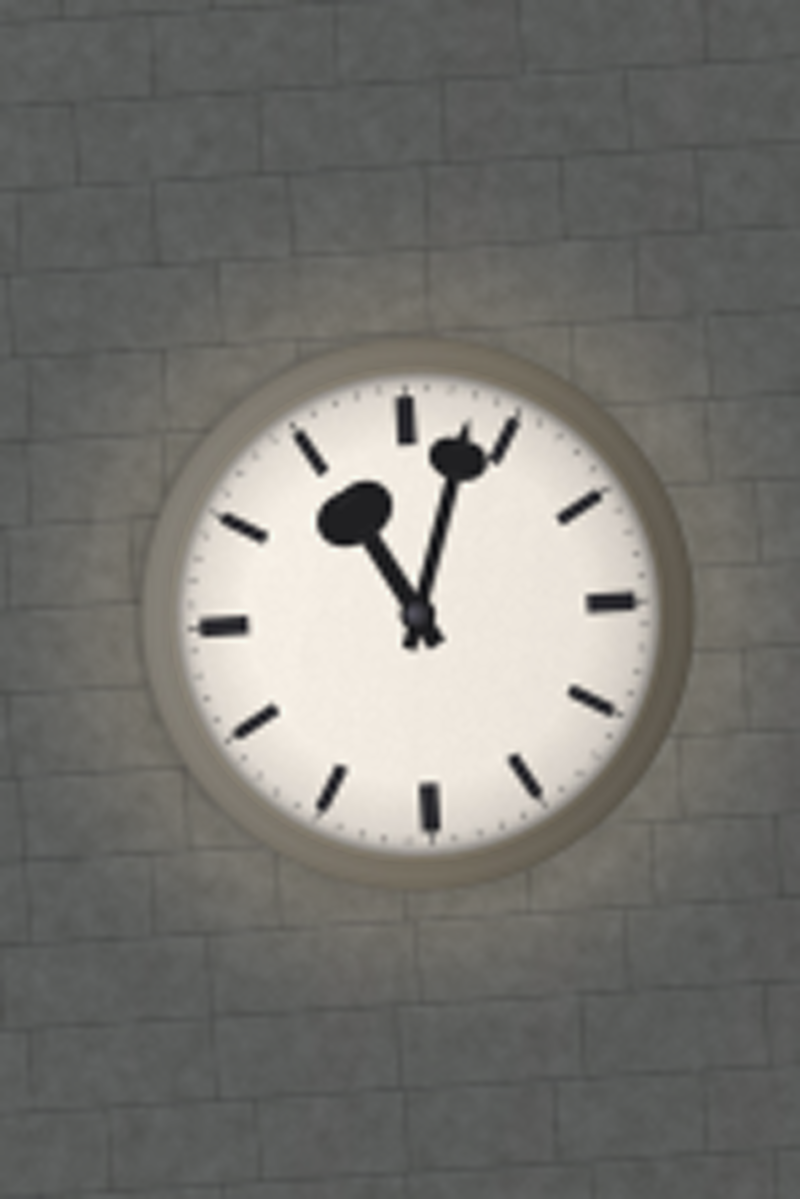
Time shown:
**11:03**
